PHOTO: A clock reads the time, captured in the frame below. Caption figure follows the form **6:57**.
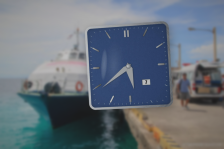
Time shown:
**5:39**
